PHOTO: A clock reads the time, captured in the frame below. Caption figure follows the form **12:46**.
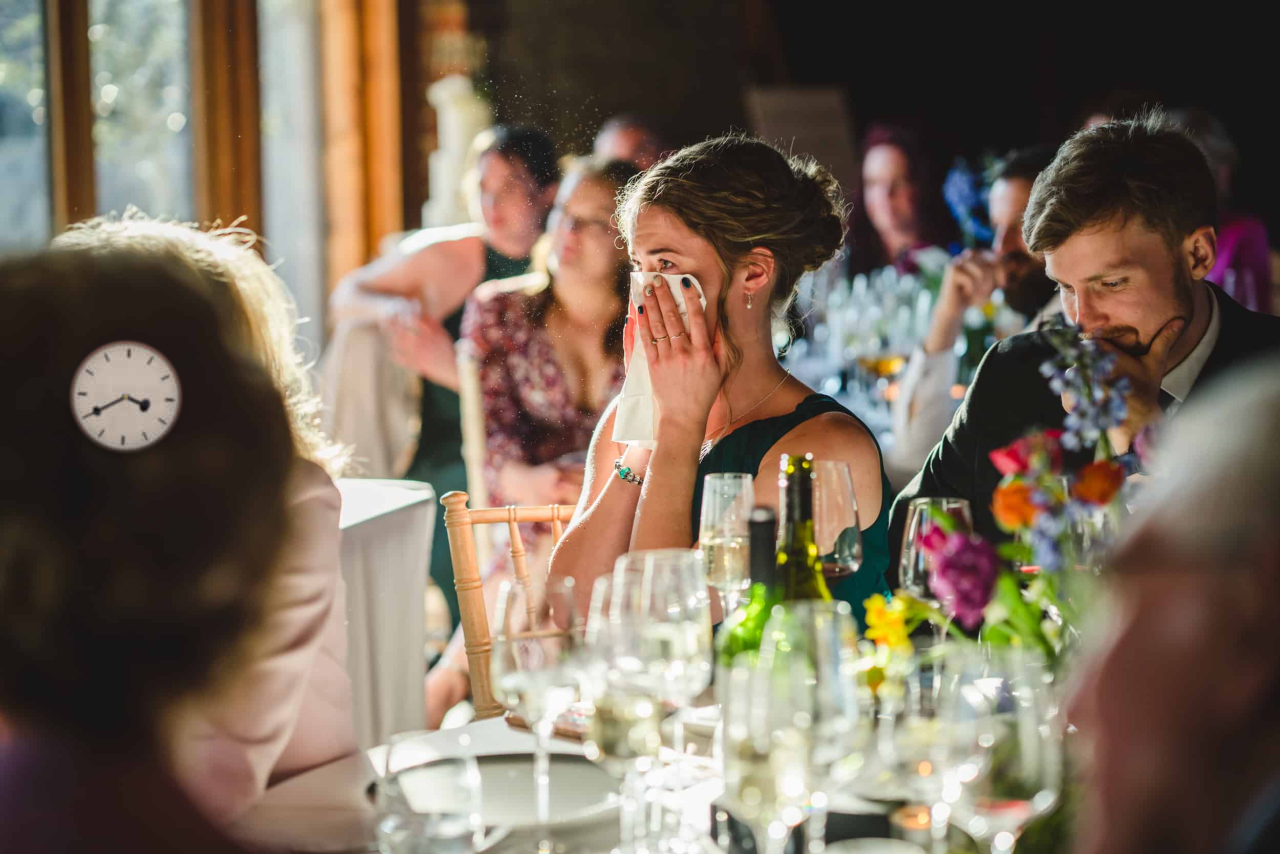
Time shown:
**3:40**
